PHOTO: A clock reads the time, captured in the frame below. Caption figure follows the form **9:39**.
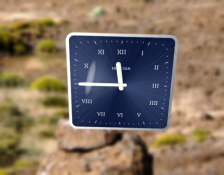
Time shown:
**11:45**
